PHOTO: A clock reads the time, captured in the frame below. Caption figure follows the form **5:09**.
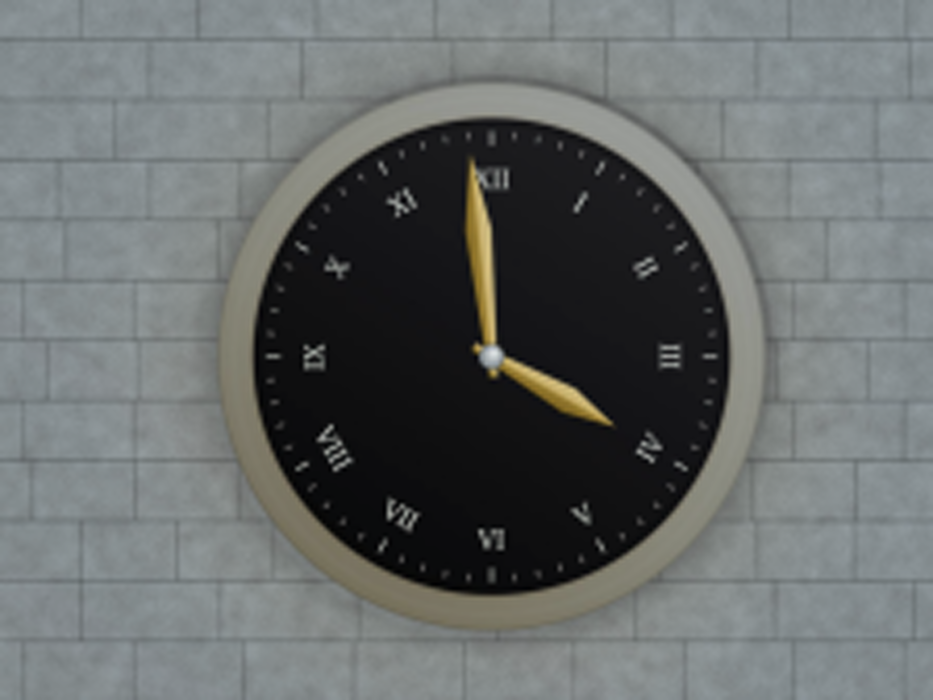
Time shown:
**3:59**
